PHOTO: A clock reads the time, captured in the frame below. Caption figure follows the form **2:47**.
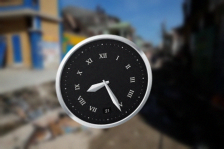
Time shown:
**8:26**
